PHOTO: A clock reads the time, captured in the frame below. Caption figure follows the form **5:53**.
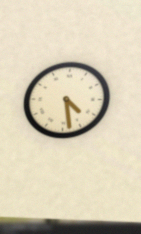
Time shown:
**4:28**
